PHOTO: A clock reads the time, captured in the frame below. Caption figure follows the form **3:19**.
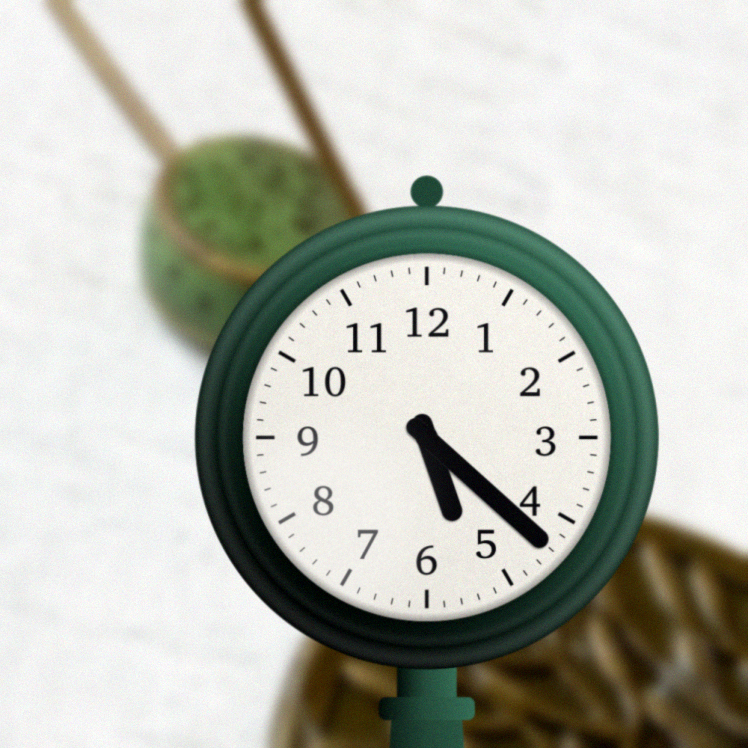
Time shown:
**5:22**
